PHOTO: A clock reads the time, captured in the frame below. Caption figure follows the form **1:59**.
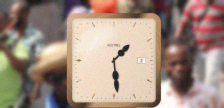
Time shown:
**1:29**
